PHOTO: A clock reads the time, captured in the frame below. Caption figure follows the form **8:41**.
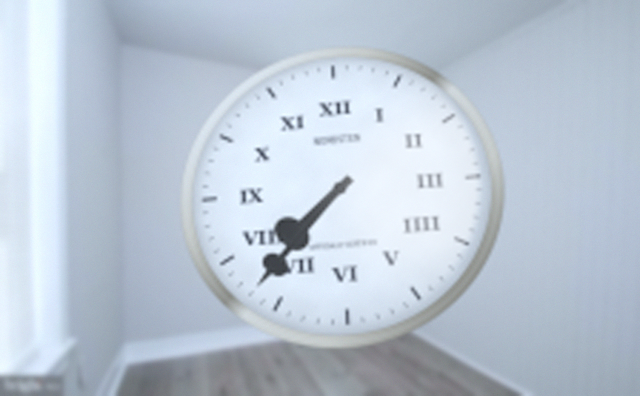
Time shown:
**7:37**
